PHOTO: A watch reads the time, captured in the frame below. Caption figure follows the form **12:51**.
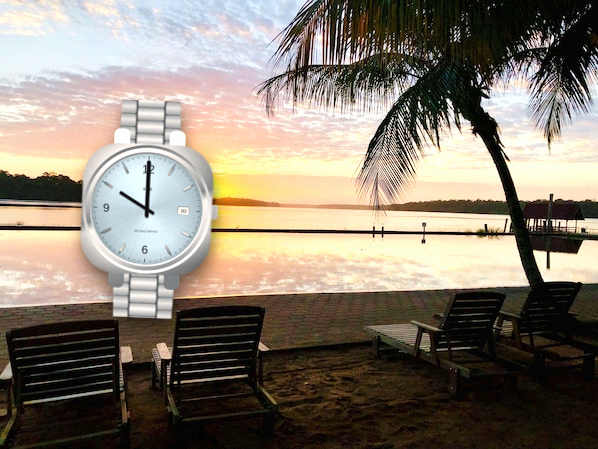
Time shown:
**10:00**
